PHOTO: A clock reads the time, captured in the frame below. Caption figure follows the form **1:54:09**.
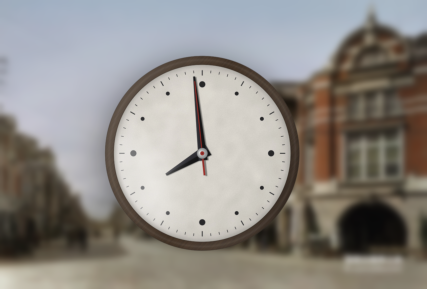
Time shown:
**7:58:59**
